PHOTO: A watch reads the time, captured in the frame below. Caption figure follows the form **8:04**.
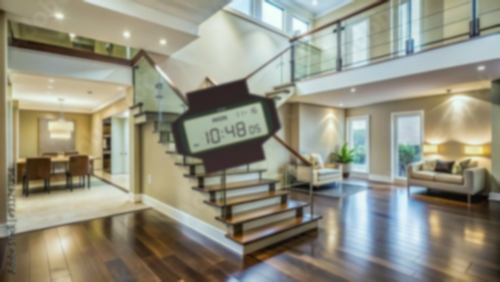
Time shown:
**10:48**
